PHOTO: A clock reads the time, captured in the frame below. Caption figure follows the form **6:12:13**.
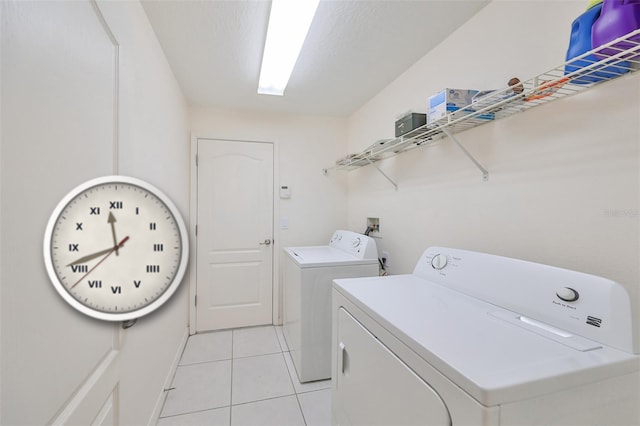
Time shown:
**11:41:38**
